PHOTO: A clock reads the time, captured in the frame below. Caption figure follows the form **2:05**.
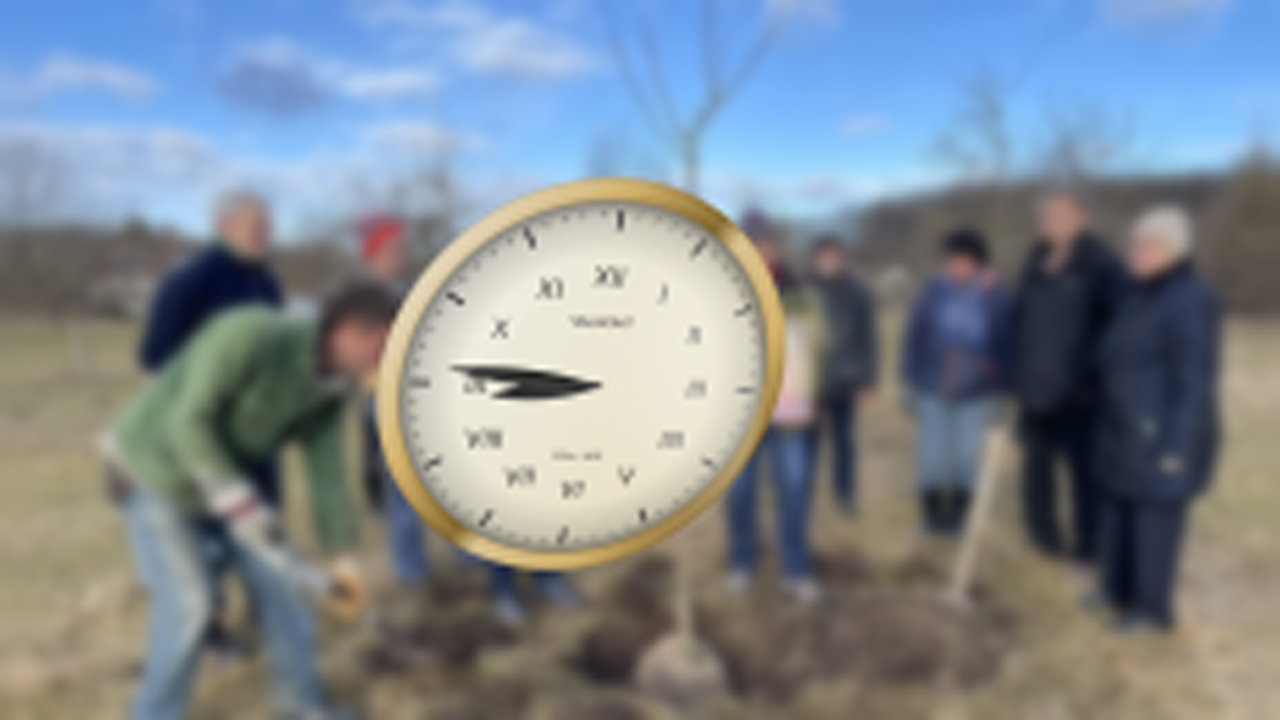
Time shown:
**8:46**
